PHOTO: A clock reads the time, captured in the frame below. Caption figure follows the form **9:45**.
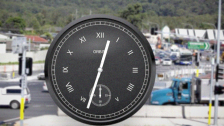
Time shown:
**12:33**
